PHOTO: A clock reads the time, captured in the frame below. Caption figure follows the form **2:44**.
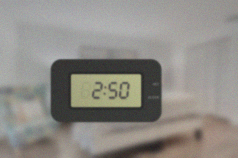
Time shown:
**2:50**
